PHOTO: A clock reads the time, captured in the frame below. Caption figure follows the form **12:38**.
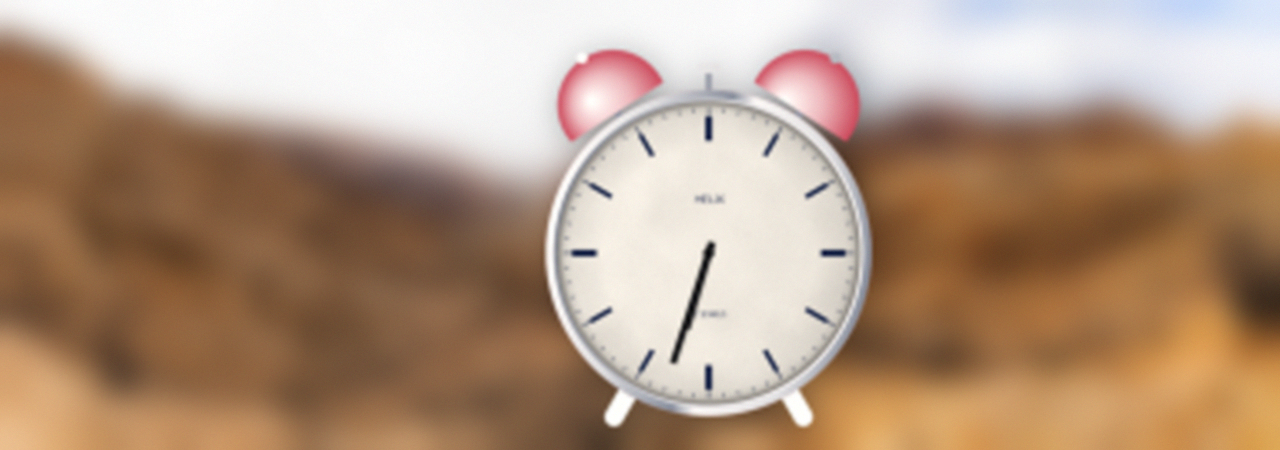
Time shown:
**6:33**
